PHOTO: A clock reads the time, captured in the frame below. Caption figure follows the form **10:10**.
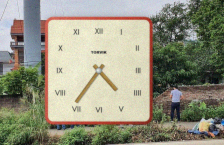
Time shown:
**4:36**
